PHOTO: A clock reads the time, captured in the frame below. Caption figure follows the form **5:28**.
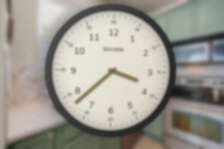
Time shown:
**3:38**
